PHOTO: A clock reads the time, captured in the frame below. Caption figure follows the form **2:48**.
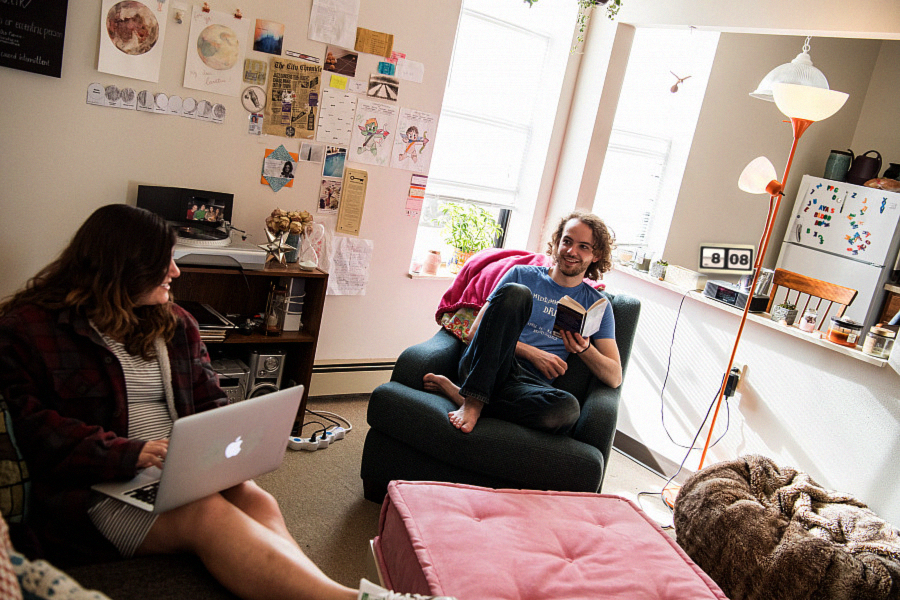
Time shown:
**8:08**
